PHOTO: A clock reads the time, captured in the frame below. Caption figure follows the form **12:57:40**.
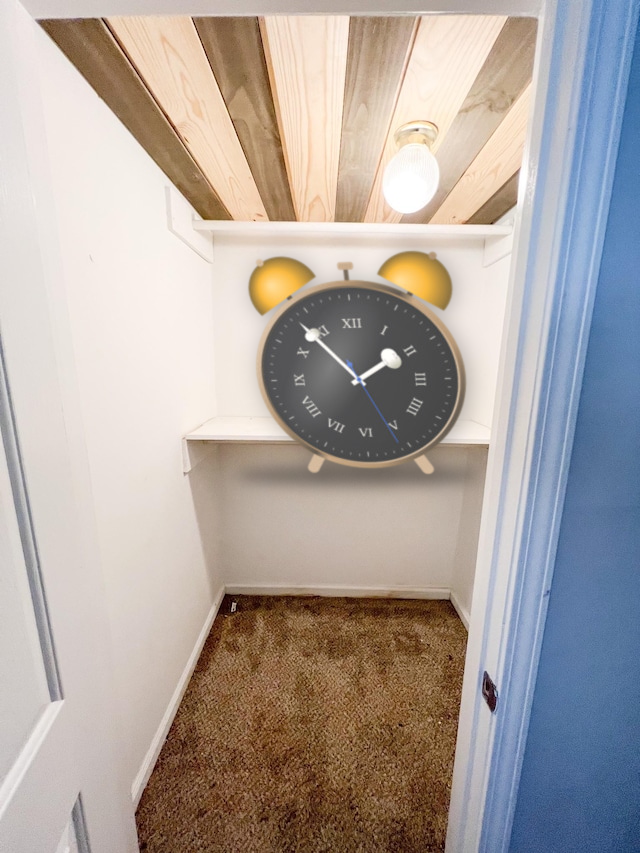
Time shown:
**1:53:26**
